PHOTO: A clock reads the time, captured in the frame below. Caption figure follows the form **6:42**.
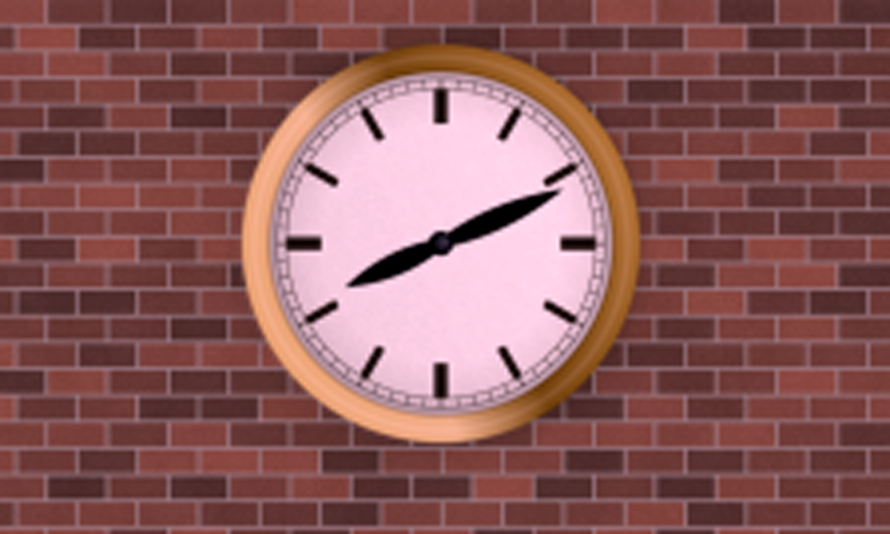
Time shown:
**8:11**
